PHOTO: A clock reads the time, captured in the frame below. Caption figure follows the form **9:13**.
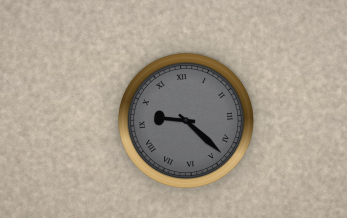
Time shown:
**9:23**
